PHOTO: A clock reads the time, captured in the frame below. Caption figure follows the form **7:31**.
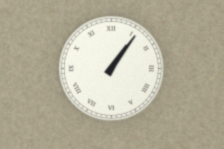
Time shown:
**1:06**
